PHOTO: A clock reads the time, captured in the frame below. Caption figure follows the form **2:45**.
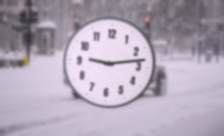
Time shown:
**9:13**
